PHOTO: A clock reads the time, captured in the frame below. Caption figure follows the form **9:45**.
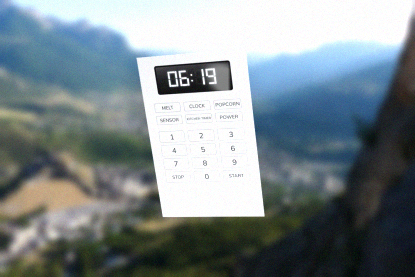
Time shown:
**6:19**
